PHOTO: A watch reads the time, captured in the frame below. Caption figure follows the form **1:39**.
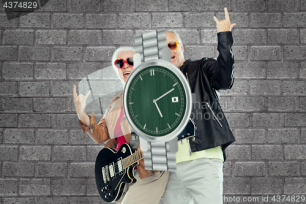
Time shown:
**5:11**
